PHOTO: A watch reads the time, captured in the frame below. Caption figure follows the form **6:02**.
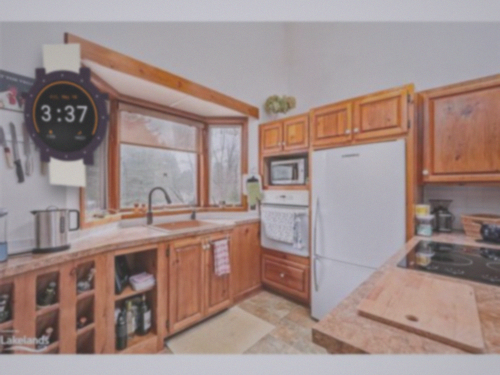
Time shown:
**3:37**
